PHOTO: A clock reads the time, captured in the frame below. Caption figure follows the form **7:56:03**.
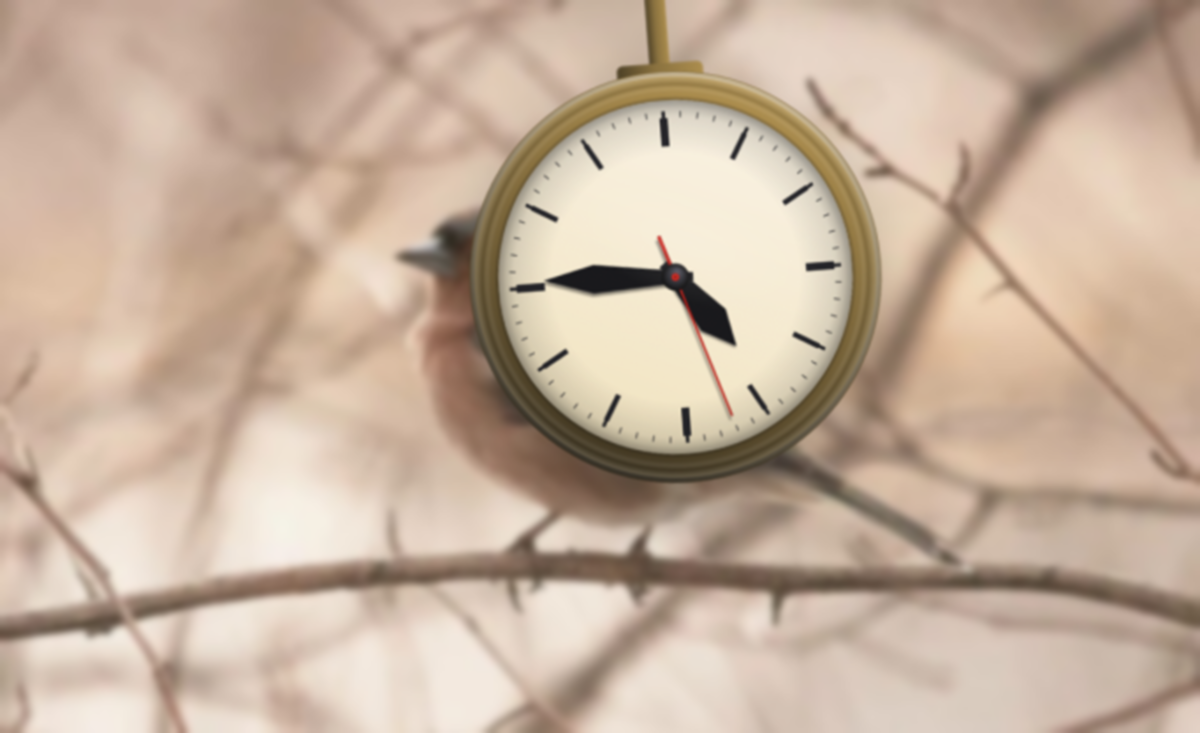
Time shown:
**4:45:27**
